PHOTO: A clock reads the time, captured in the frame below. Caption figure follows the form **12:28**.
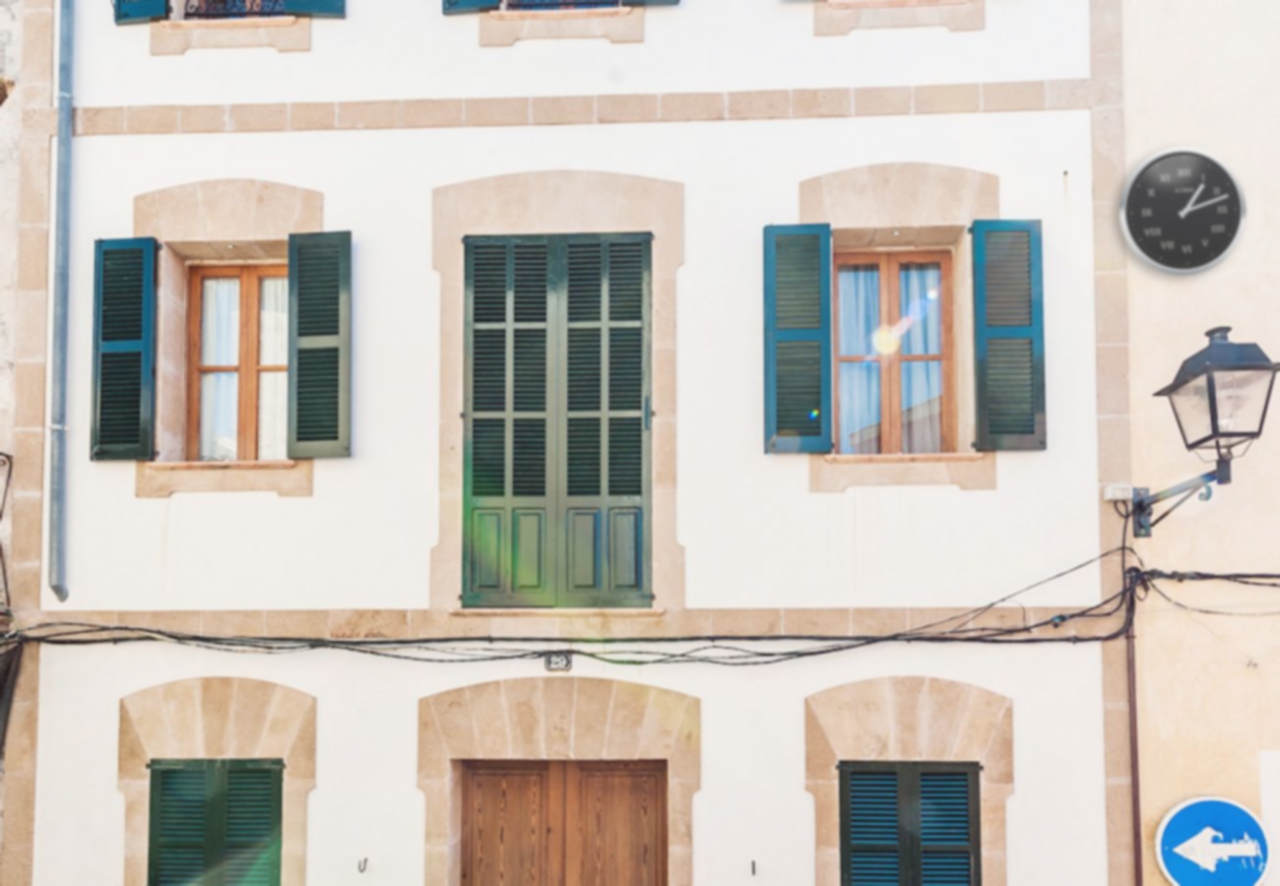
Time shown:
**1:12**
